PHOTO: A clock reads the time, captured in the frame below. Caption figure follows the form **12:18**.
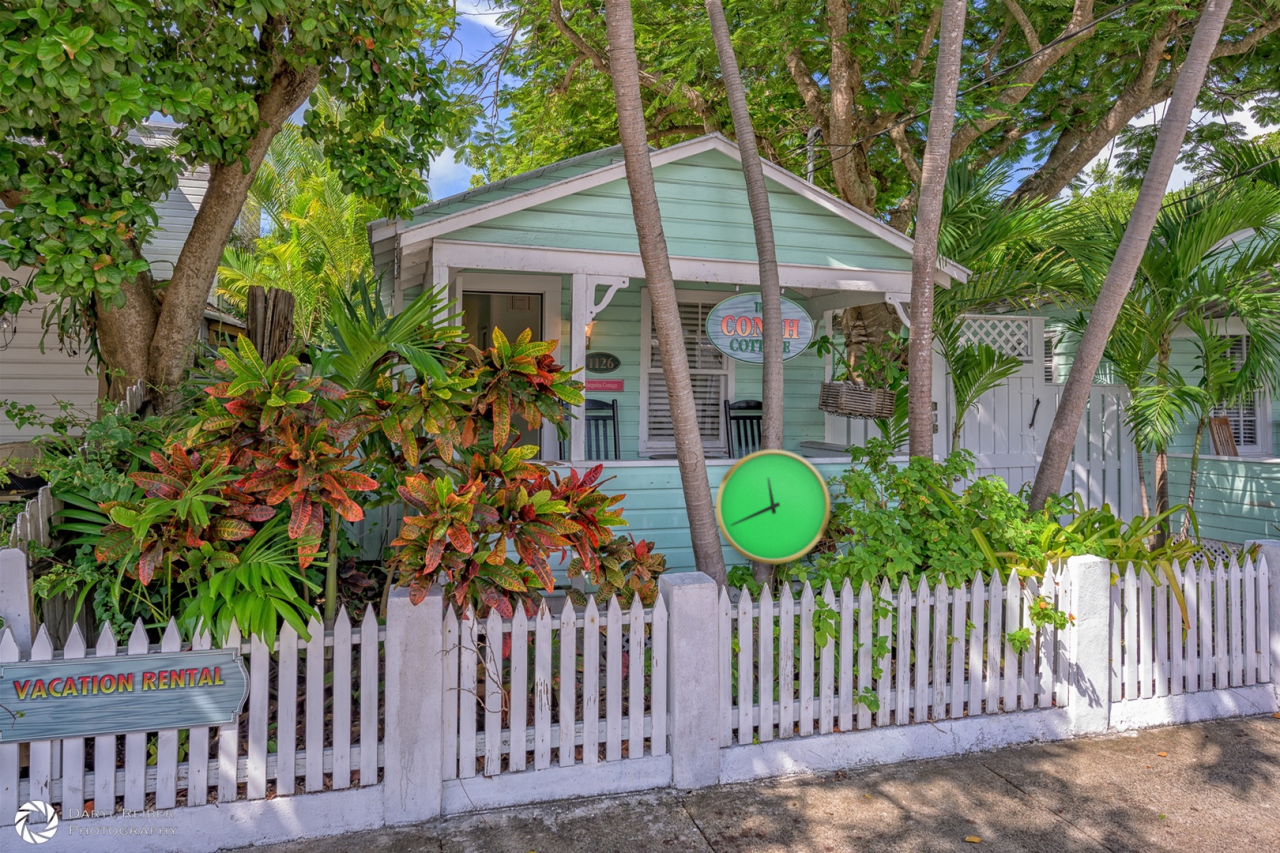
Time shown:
**11:41**
